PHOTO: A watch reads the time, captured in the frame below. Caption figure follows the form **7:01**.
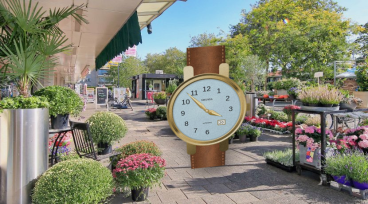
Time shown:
**3:53**
